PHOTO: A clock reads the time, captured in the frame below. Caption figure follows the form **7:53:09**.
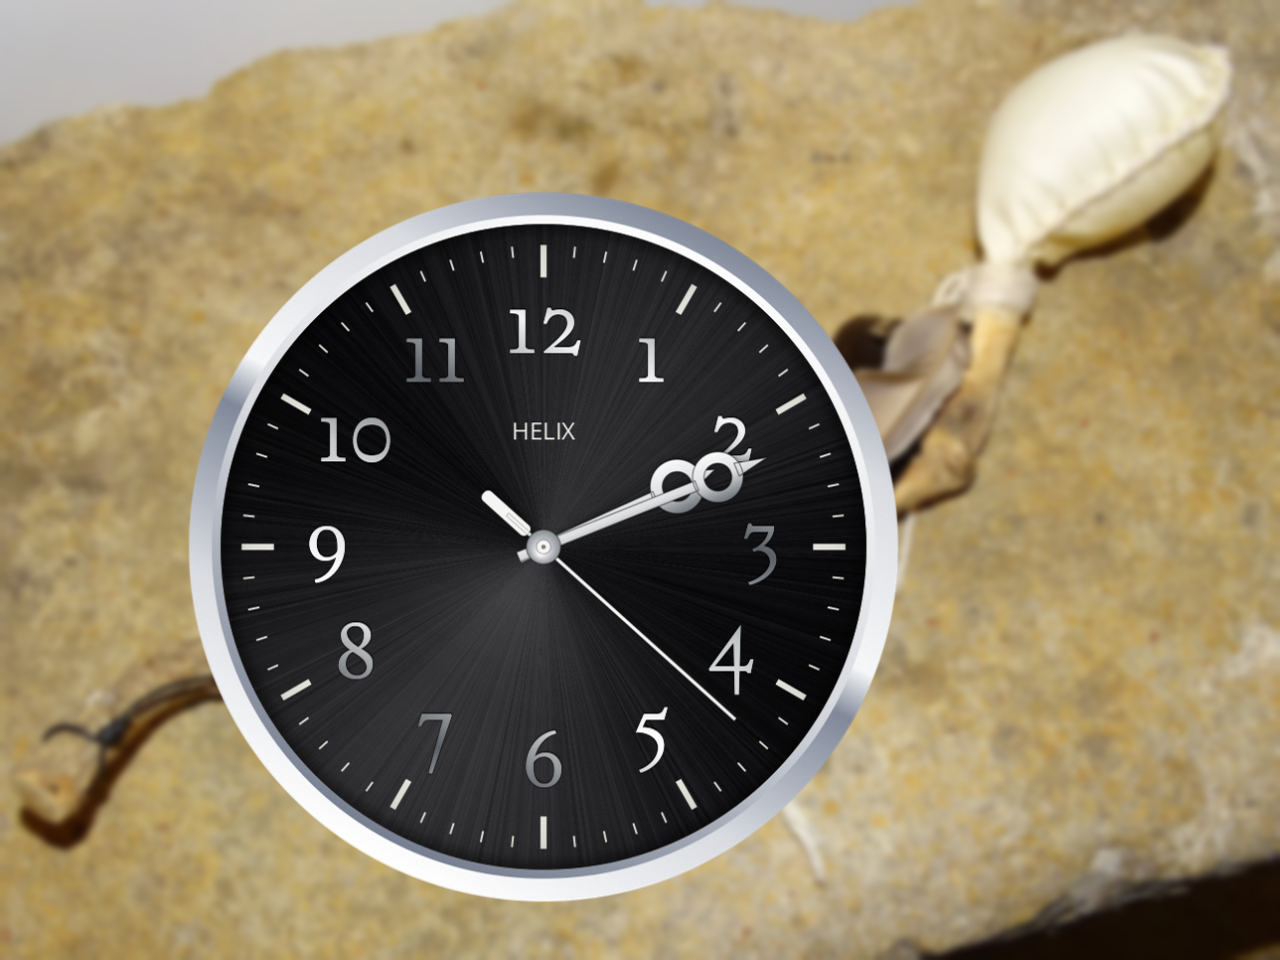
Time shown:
**2:11:22**
